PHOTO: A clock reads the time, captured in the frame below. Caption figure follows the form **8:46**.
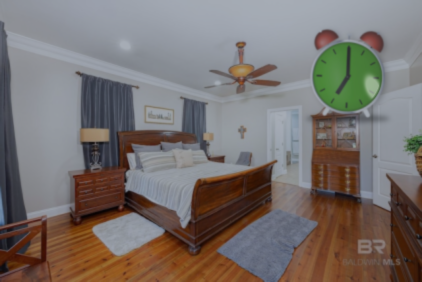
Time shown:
**7:00**
